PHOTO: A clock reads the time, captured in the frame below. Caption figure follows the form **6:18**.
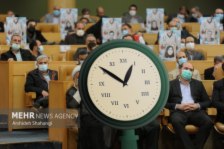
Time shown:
**12:51**
